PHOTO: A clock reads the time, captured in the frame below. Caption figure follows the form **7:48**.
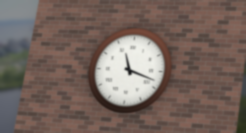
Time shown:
**11:18**
